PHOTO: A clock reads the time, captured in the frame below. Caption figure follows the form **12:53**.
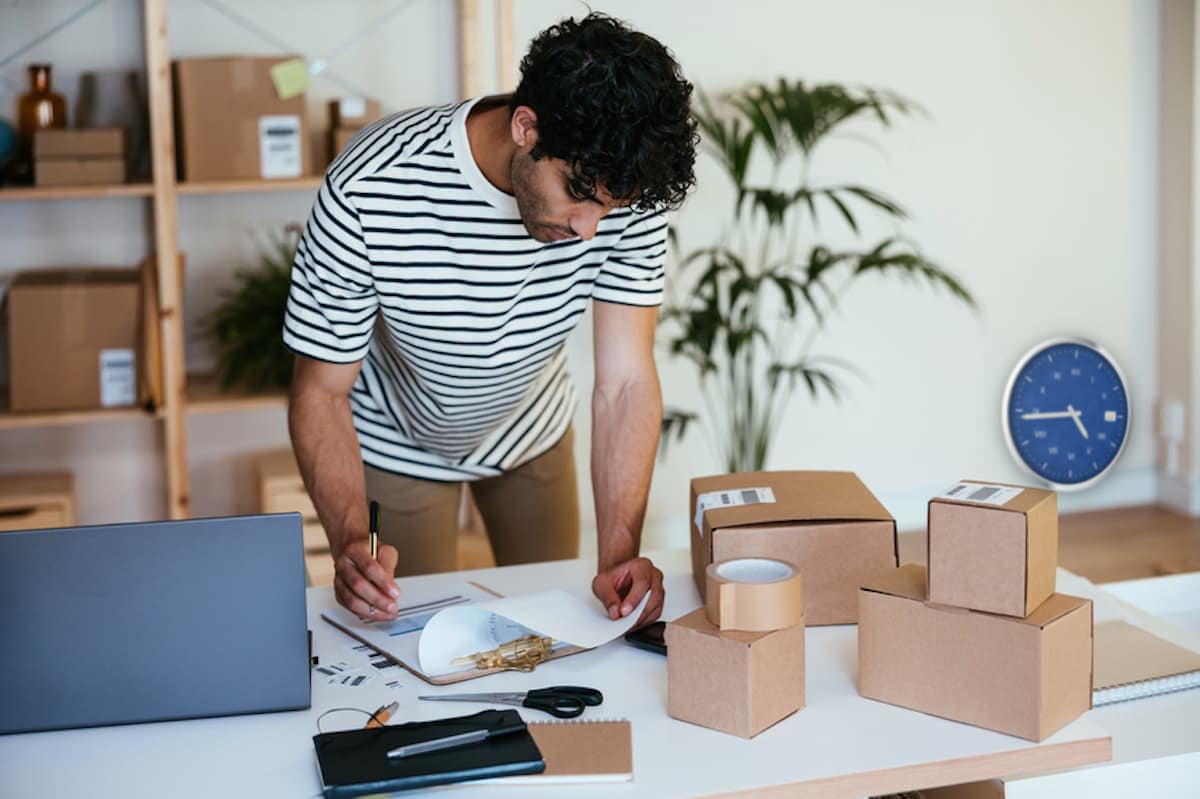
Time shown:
**4:44**
